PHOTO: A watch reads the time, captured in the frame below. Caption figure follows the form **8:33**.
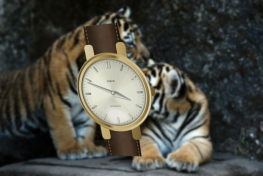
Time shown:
**3:49**
